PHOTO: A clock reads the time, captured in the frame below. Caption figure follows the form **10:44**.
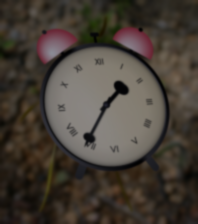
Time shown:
**1:36**
